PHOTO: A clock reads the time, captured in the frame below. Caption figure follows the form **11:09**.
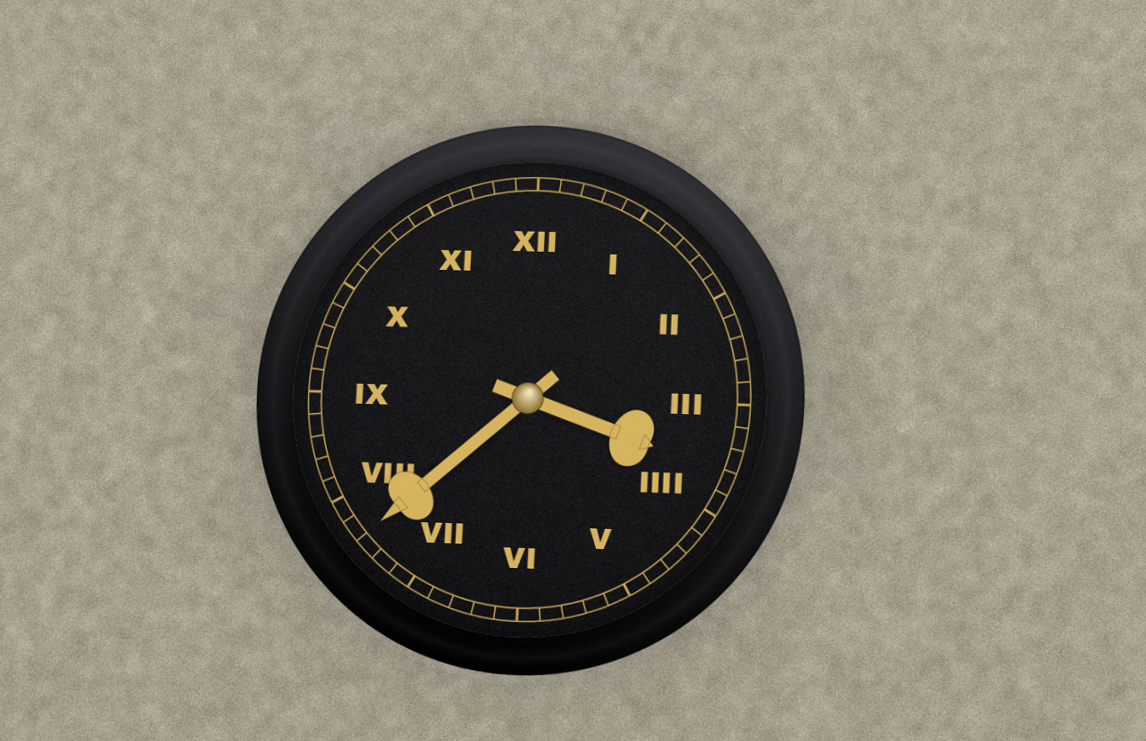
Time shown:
**3:38**
